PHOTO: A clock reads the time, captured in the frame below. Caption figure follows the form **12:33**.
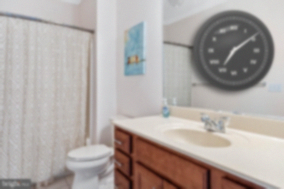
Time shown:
**7:09**
